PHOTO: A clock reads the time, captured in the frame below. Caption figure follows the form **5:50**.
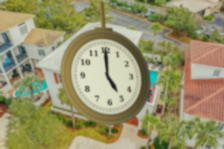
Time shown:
**5:00**
